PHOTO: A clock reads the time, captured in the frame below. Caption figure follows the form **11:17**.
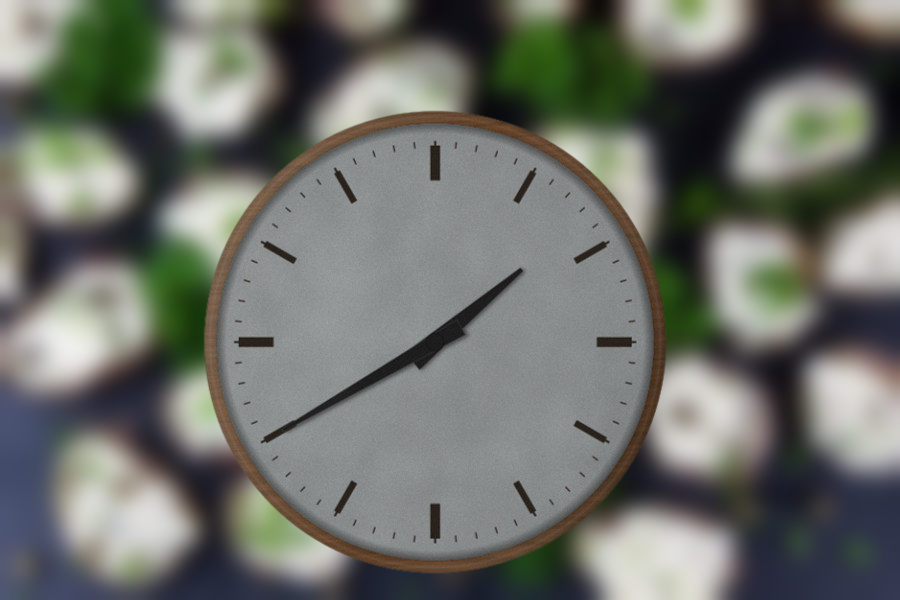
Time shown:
**1:40**
